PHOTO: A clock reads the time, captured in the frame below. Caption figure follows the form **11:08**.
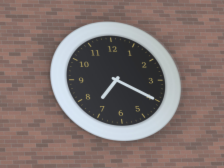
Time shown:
**7:20**
